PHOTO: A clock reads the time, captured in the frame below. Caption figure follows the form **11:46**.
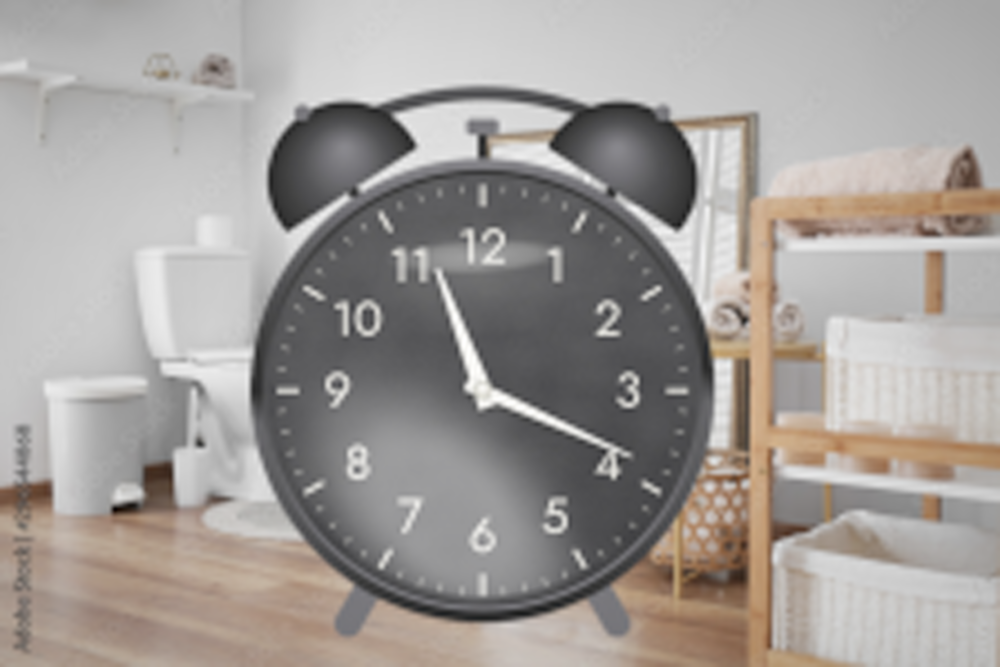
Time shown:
**11:19**
